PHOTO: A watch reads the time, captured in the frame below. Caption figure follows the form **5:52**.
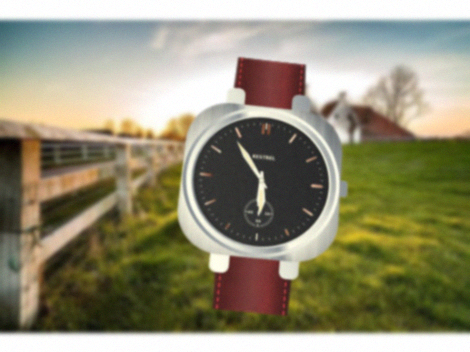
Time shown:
**5:54**
